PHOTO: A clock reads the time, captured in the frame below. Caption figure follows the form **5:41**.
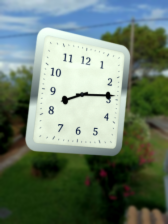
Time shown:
**8:14**
